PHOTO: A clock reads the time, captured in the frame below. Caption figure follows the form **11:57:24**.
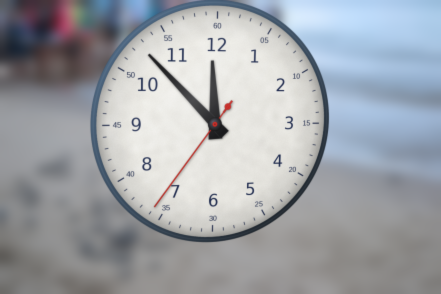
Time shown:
**11:52:36**
